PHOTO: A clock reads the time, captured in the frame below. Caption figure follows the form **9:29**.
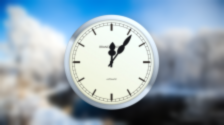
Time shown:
**12:06**
